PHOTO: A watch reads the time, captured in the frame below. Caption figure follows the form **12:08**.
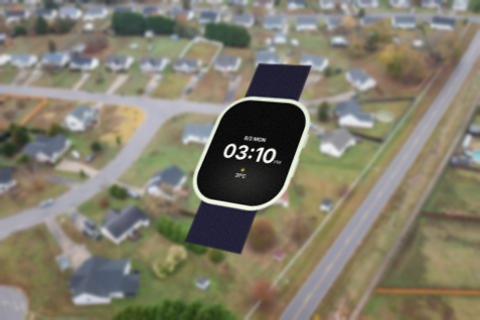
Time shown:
**3:10**
